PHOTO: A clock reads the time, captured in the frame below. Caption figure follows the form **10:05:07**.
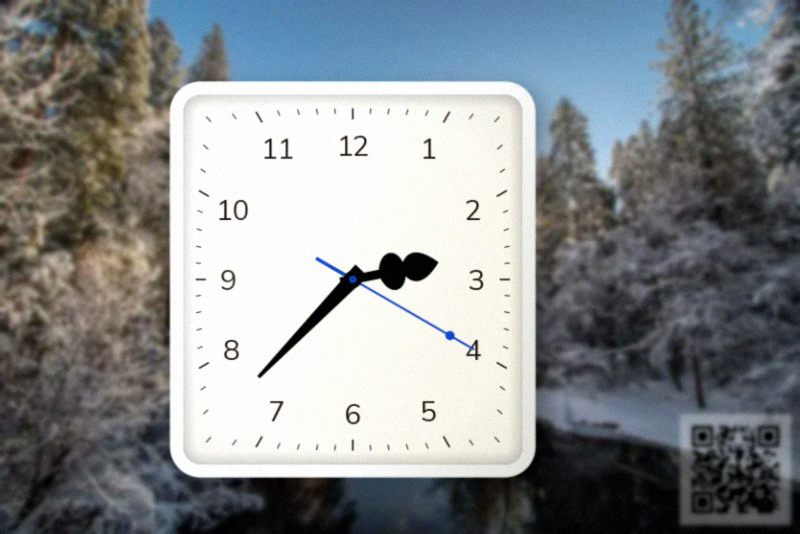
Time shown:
**2:37:20**
